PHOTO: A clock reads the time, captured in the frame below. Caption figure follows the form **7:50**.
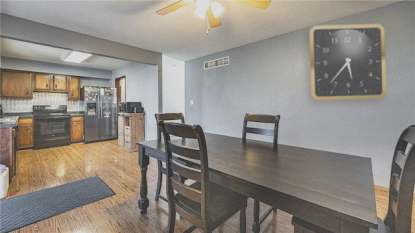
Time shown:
**5:37**
